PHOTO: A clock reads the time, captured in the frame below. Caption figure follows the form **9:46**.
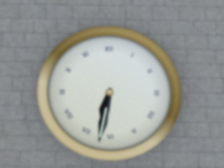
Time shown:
**6:32**
